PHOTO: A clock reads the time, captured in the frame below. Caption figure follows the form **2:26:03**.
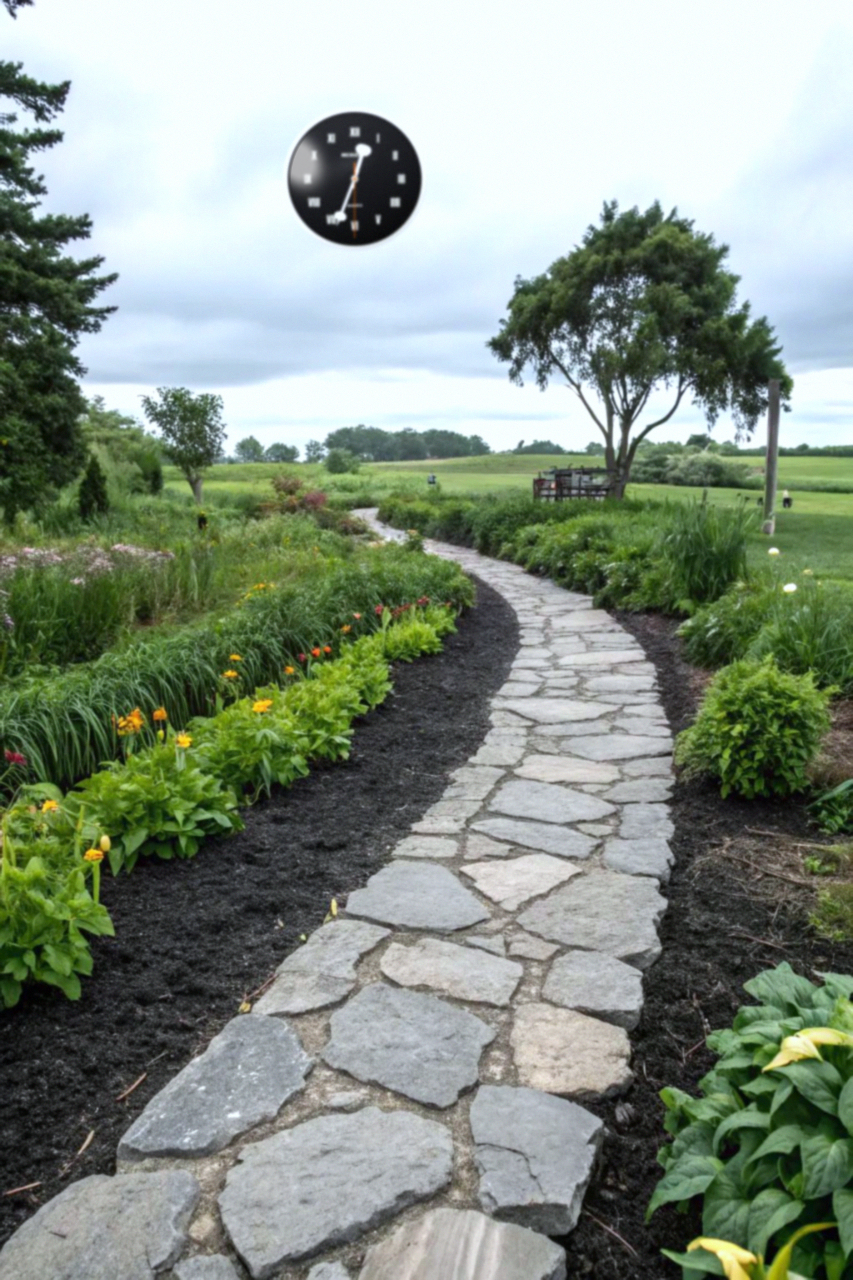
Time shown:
**12:33:30**
